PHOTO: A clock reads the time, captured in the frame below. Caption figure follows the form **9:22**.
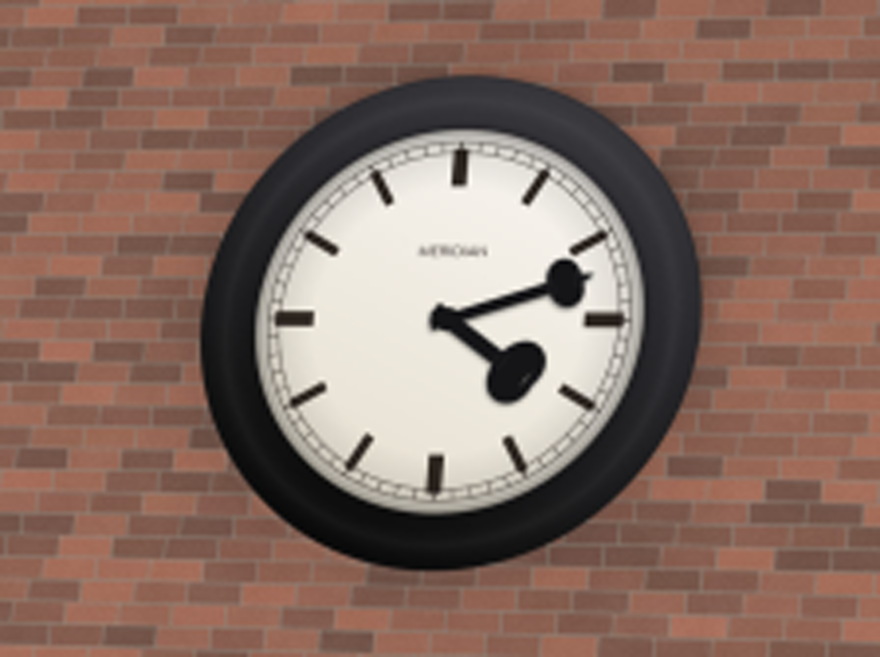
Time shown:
**4:12**
